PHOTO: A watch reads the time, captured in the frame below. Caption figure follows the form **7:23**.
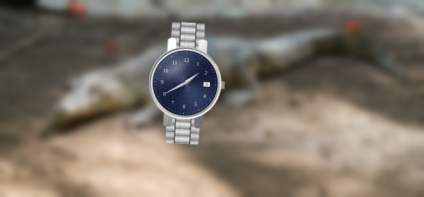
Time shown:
**1:40**
